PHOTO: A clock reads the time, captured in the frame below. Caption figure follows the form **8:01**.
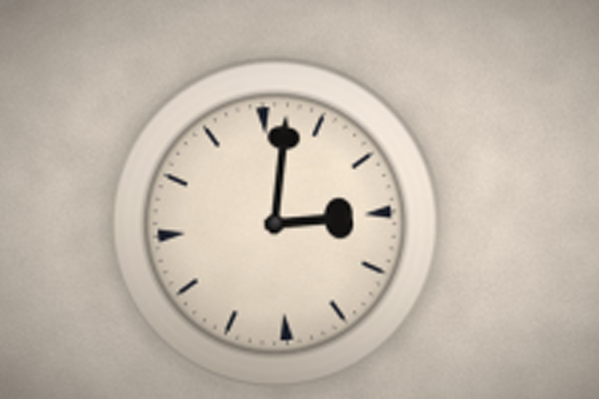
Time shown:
**3:02**
